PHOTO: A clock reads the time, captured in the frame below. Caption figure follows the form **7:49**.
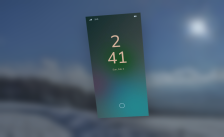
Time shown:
**2:41**
